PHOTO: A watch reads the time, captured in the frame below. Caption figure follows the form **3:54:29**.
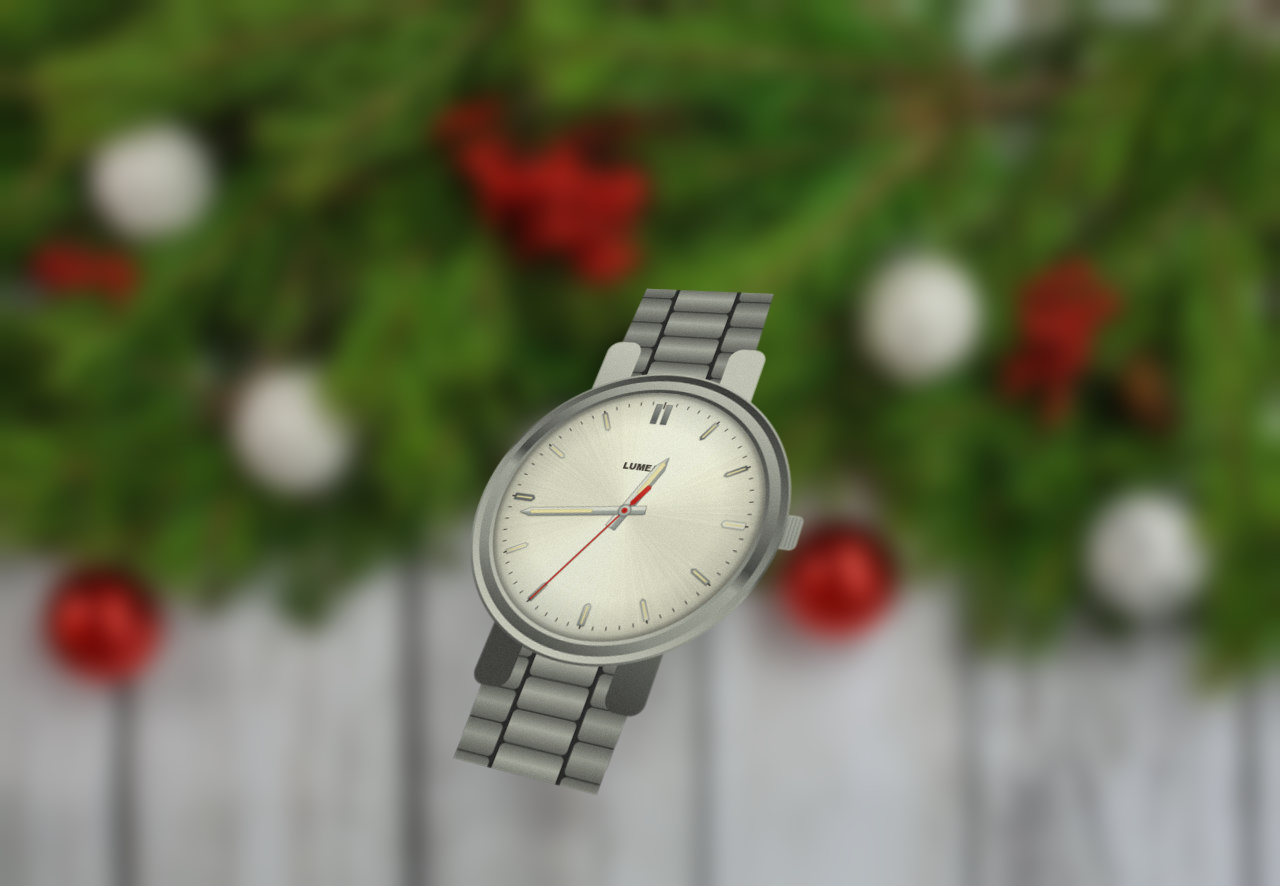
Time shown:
**12:43:35**
